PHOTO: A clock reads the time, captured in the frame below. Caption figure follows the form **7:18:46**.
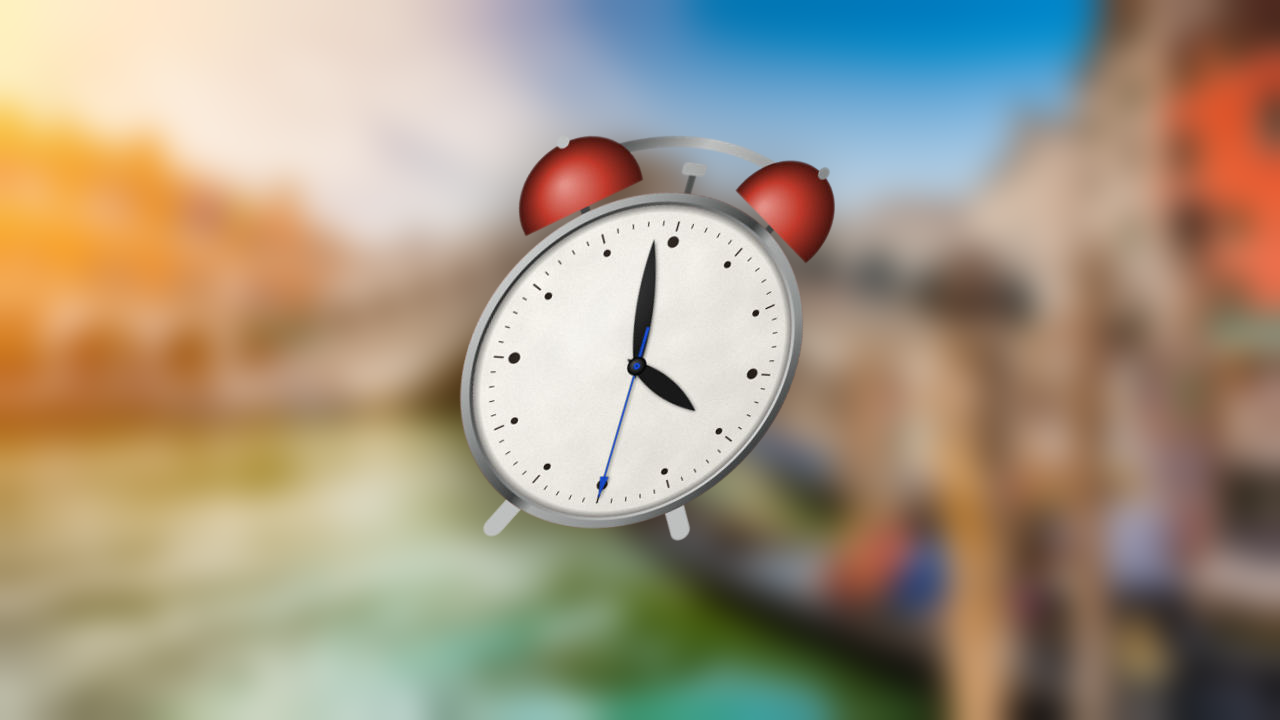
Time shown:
**3:58:30**
